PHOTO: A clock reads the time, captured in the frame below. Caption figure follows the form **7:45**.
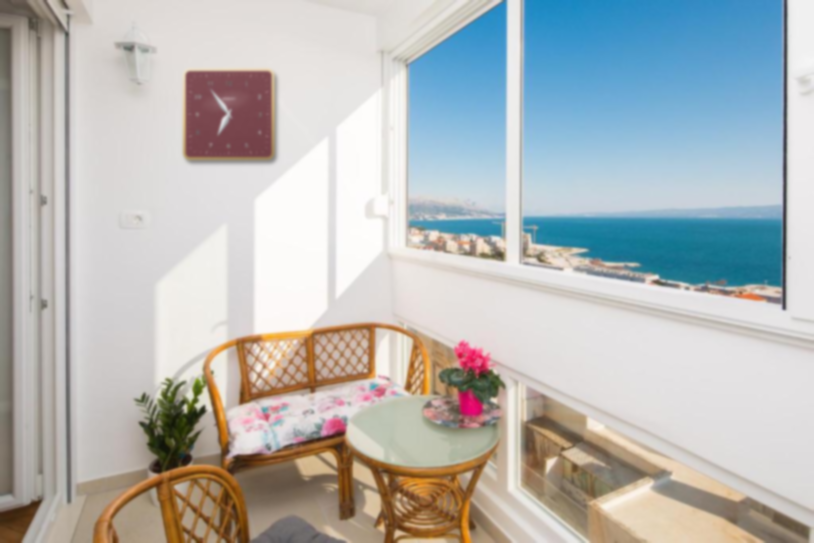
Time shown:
**6:54**
